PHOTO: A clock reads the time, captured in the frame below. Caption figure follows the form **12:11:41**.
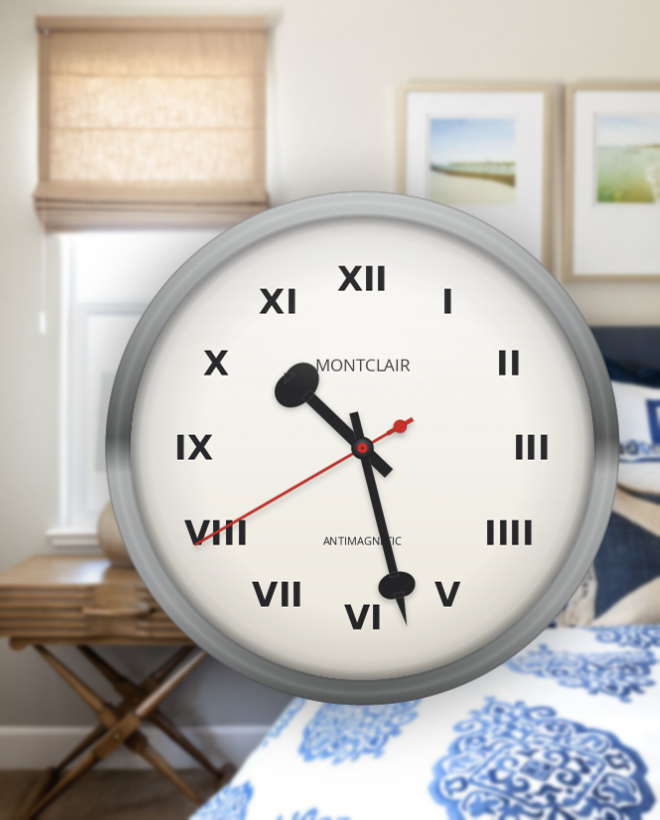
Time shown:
**10:27:40**
